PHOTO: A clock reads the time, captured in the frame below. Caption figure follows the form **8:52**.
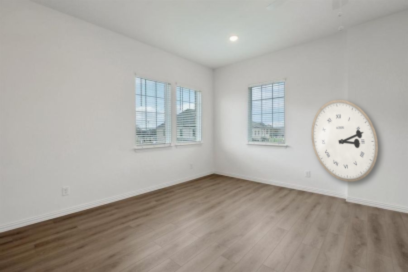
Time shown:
**3:12**
